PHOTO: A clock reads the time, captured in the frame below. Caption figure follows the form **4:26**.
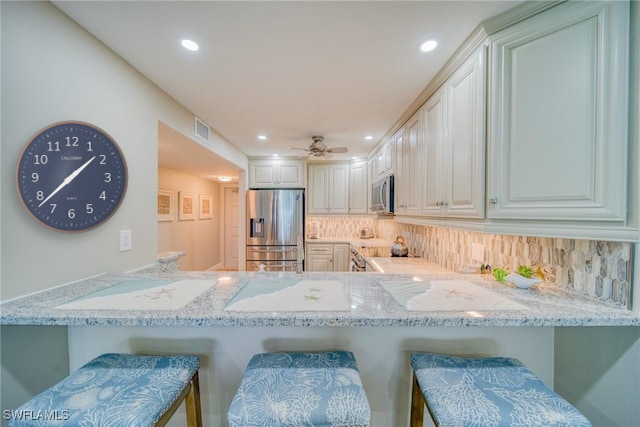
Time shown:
**1:38**
